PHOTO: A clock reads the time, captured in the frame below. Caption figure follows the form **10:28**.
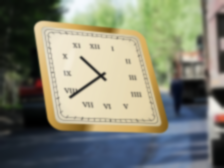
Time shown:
**10:39**
